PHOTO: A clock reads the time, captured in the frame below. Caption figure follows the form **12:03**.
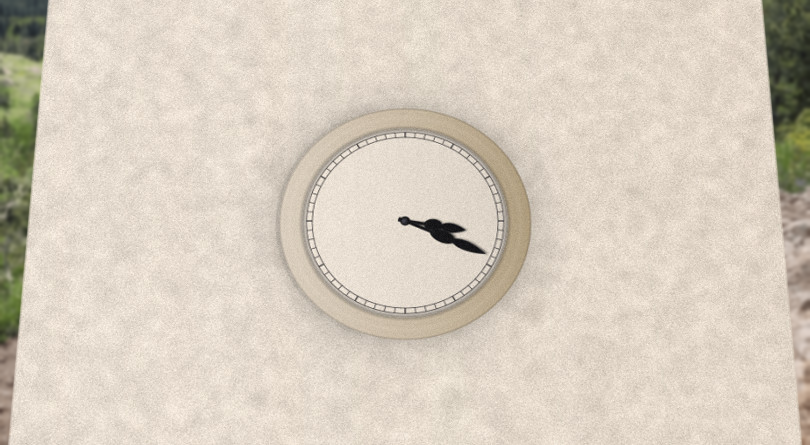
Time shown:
**3:19**
